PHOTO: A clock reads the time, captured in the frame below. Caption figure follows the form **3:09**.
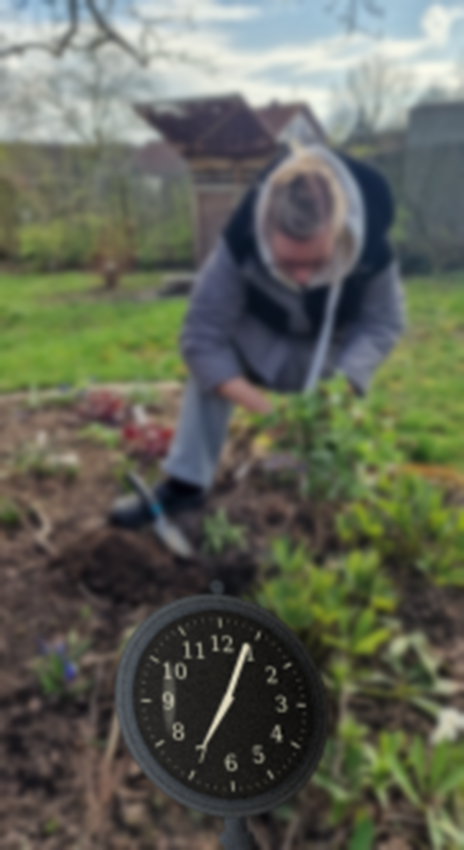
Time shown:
**7:04**
